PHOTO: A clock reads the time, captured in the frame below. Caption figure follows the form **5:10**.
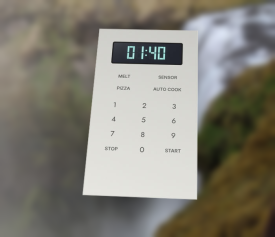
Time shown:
**1:40**
